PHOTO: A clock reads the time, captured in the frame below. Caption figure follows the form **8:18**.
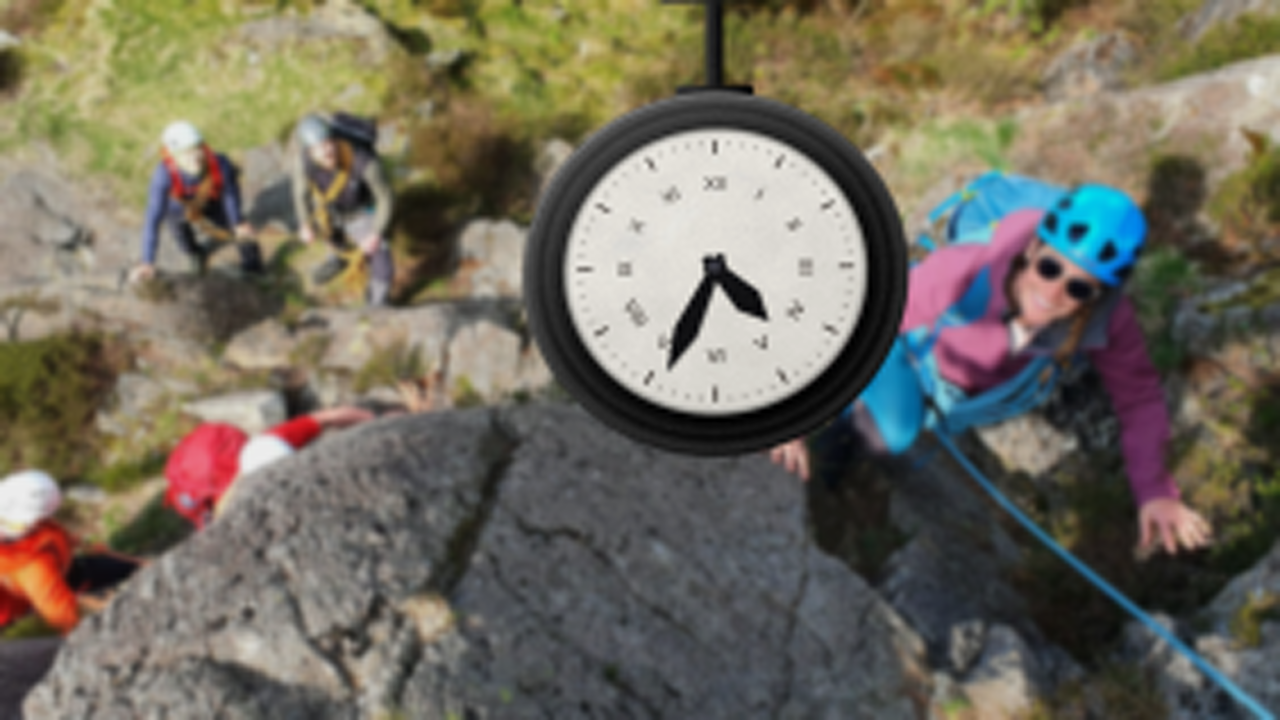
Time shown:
**4:34**
